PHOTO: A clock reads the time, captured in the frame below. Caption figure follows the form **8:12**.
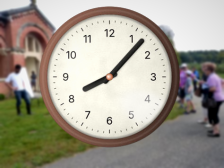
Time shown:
**8:07**
